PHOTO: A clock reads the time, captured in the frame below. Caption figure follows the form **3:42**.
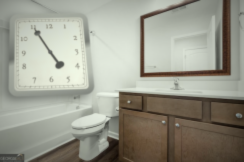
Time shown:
**4:55**
